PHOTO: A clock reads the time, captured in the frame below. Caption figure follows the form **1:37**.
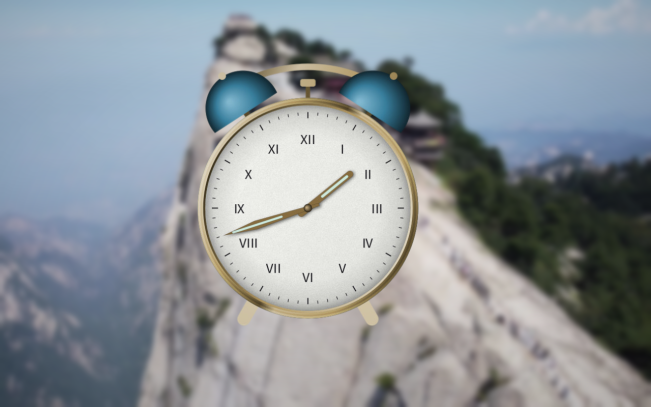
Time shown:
**1:42**
